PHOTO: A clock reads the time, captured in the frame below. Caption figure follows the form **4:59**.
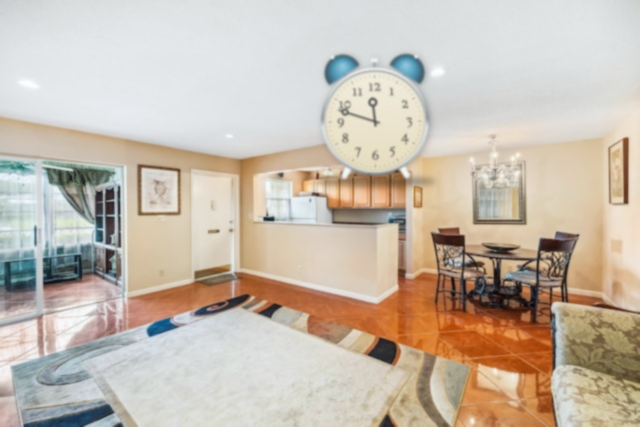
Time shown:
**11:48**
